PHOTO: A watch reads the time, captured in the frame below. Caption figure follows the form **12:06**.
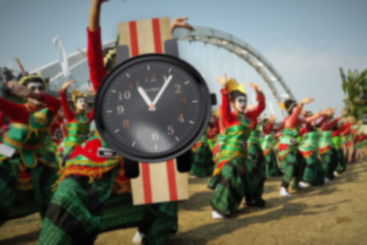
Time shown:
**11:06**
